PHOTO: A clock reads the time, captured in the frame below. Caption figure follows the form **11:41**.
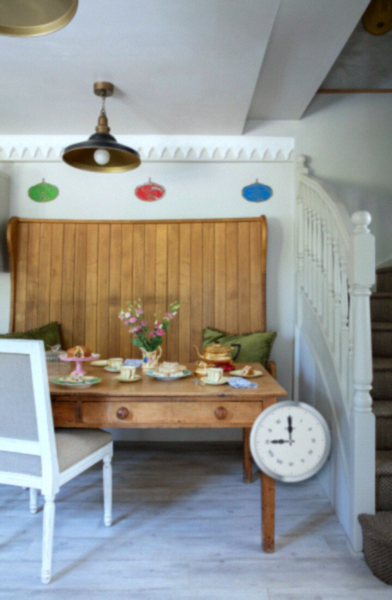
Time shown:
**9:00**
